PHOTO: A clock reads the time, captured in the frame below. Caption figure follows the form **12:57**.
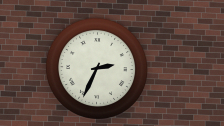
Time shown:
**2:34**
